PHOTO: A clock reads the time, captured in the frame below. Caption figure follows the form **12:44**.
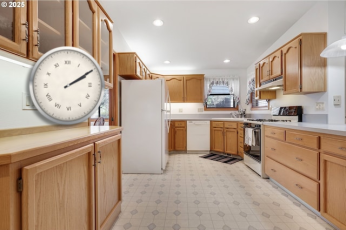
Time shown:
**2:10**
